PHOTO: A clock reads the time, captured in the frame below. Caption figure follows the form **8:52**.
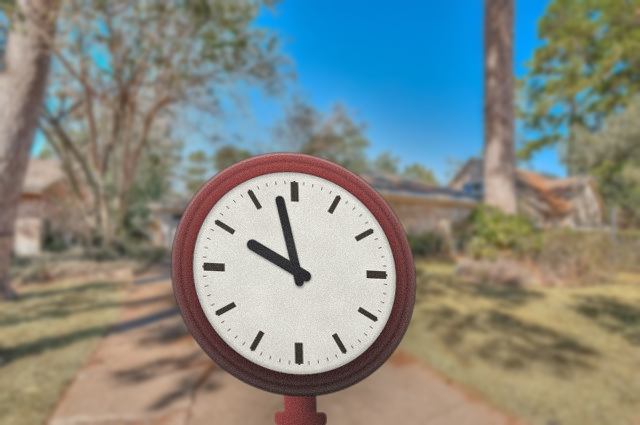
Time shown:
**9:58**
